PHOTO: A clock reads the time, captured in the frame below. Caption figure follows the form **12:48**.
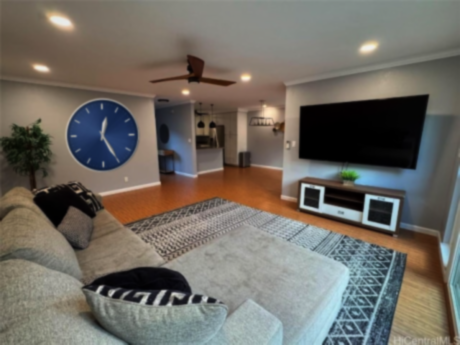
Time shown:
**12:25**
